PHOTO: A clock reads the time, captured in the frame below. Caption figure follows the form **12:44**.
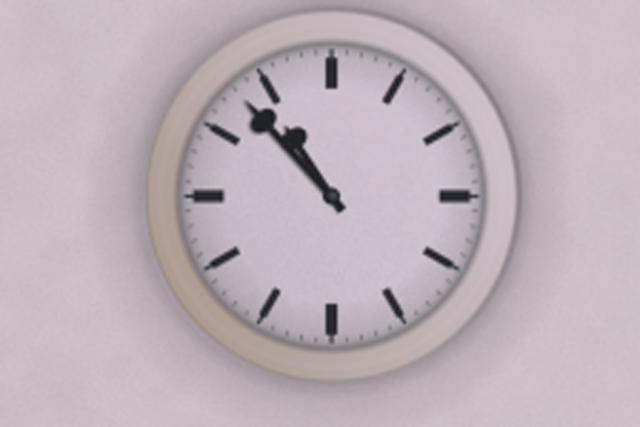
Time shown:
**10:53**
